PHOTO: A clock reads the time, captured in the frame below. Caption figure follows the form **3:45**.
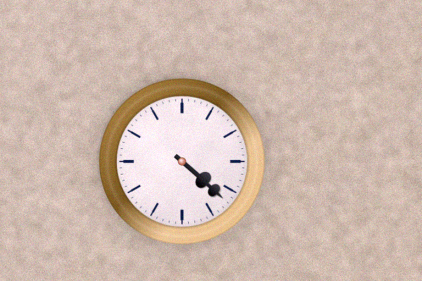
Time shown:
**4:22**
